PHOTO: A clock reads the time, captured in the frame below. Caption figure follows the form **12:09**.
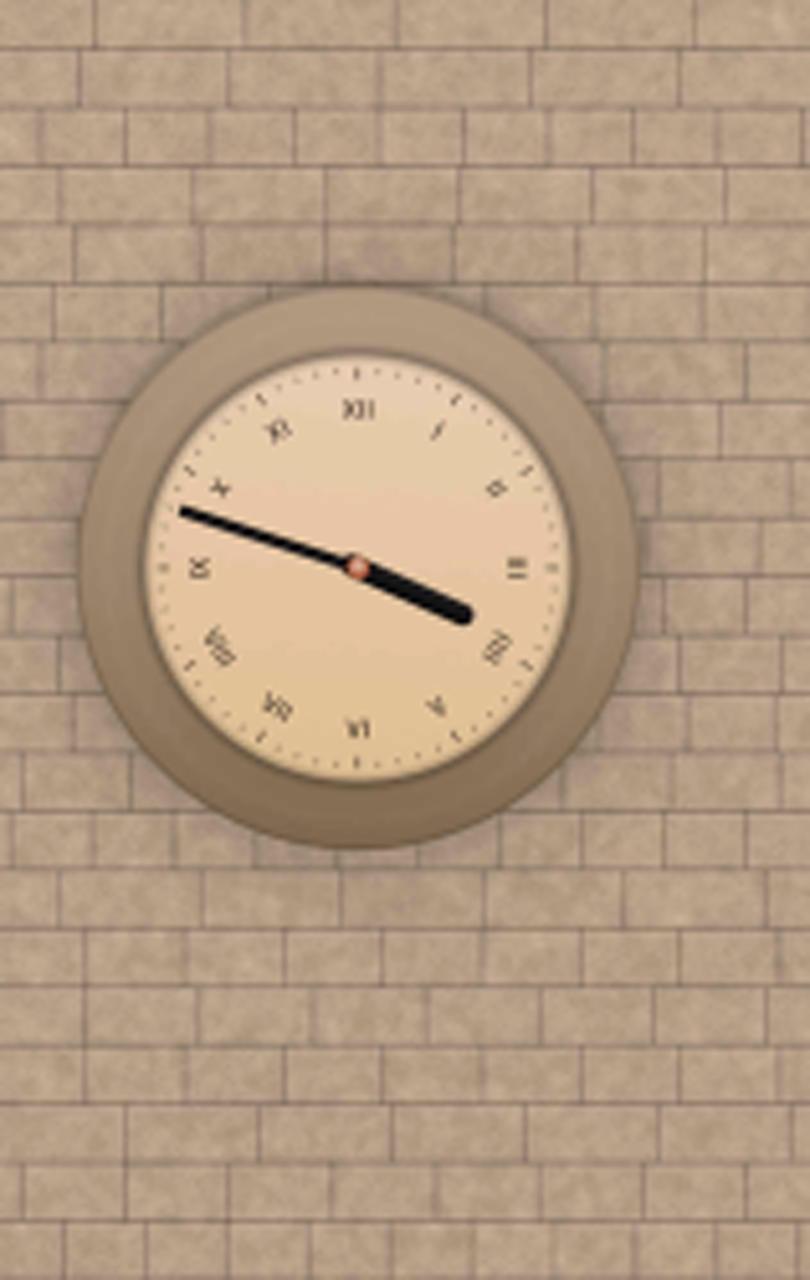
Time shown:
**3:48**
